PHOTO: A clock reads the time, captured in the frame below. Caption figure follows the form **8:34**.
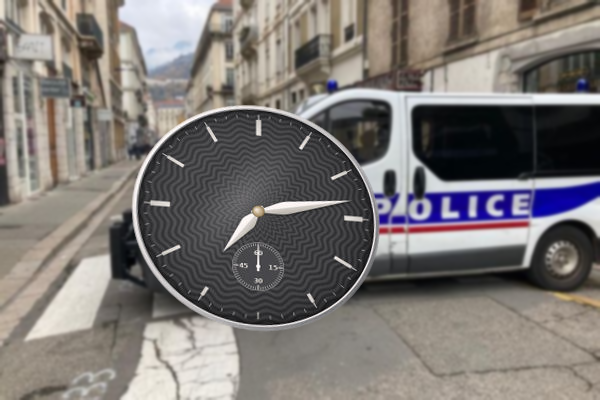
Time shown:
**7:13**
